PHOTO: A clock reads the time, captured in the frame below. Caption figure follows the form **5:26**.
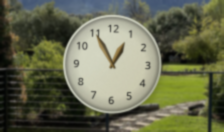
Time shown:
**12:55**
